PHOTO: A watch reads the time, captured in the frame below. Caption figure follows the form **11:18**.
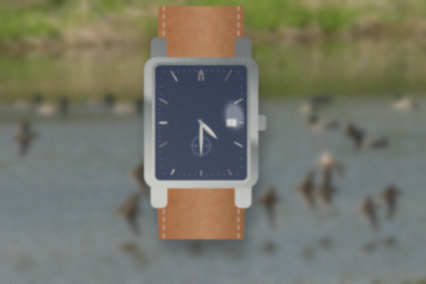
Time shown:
**4:30**
